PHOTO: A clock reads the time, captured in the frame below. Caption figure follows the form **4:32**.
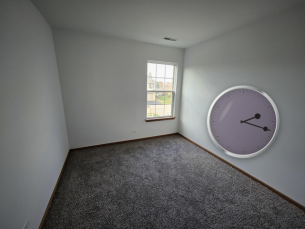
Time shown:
**2:18**
